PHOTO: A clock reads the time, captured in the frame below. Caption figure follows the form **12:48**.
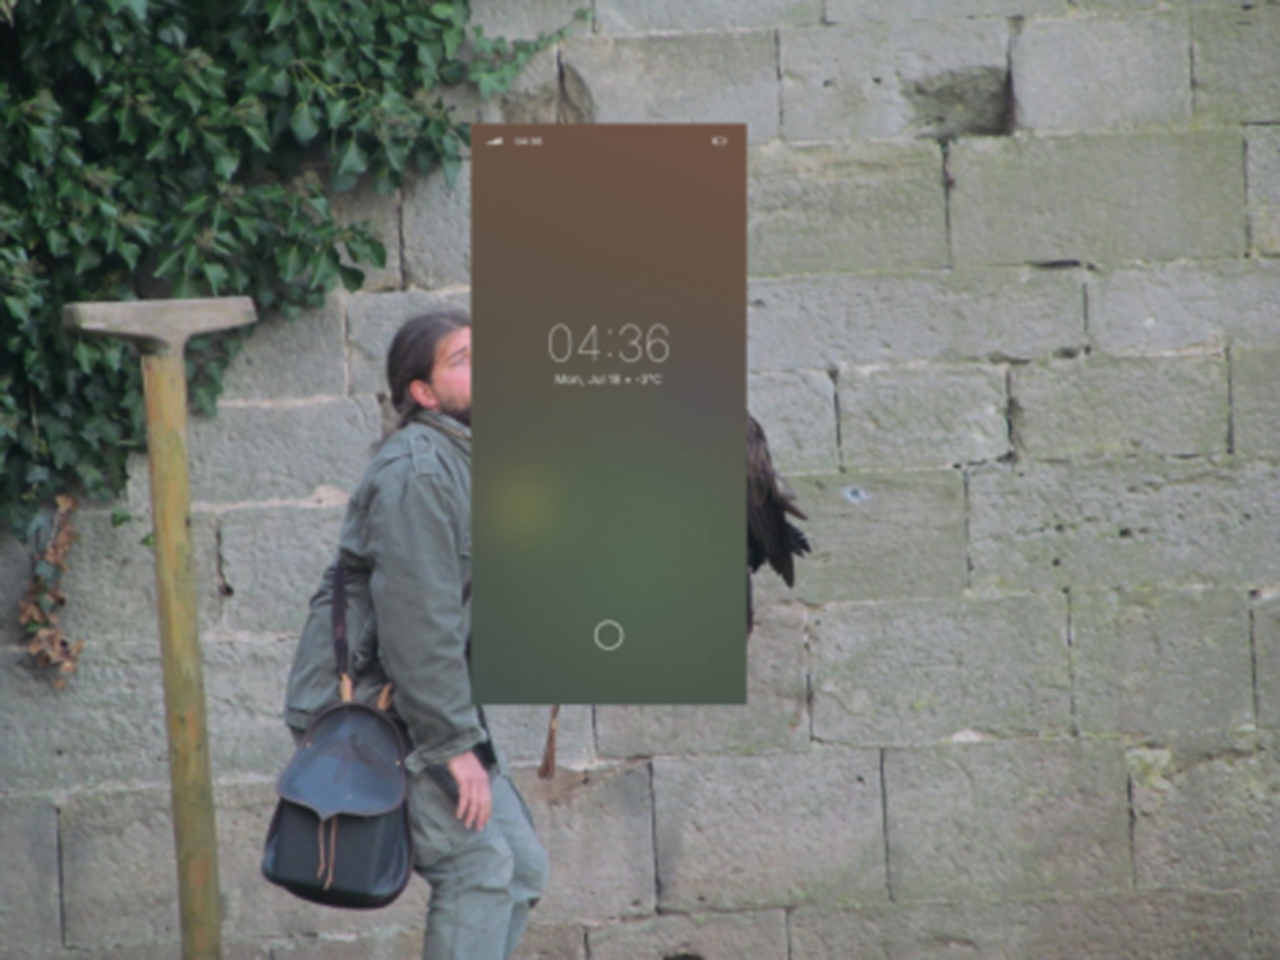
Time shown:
**4:36**
